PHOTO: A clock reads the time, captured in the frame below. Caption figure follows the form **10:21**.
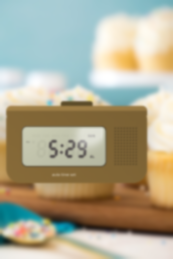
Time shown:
**5:29**
